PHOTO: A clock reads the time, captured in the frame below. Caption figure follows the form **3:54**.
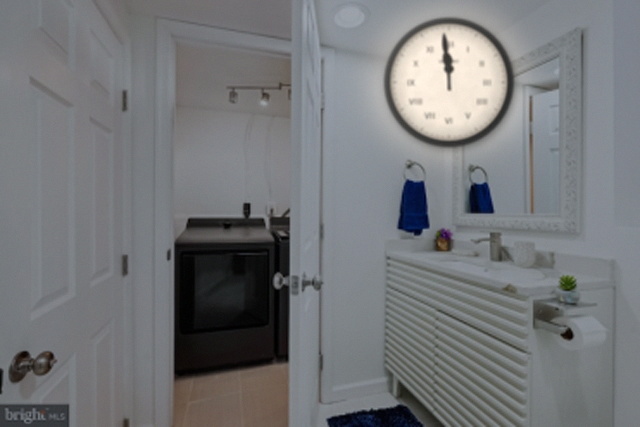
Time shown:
**11:59**
